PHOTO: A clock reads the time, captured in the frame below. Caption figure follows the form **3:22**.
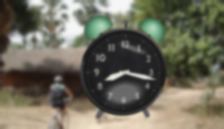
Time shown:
**8:17**
